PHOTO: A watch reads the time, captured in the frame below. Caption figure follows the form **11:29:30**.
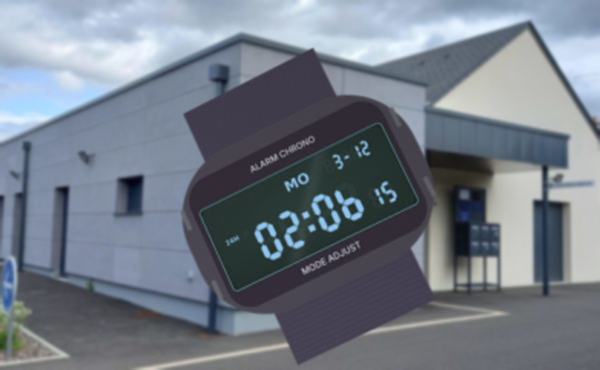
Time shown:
**2:06:15**
